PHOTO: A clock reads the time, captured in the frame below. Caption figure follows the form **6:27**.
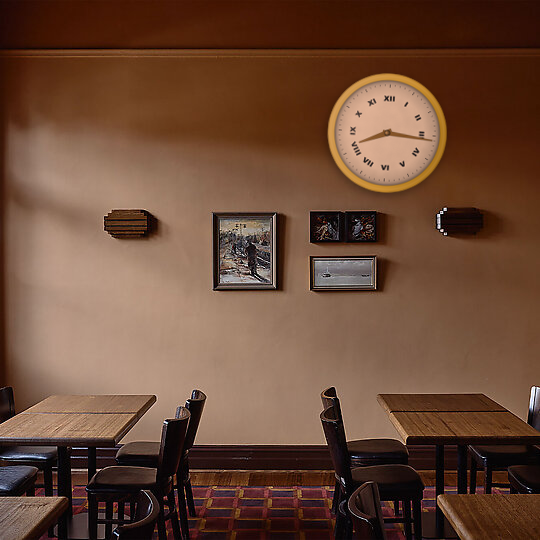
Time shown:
**8:16**
